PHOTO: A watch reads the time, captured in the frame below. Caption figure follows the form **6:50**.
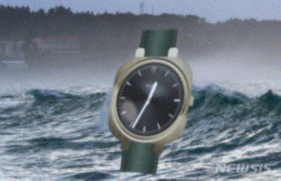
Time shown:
**12:34**
